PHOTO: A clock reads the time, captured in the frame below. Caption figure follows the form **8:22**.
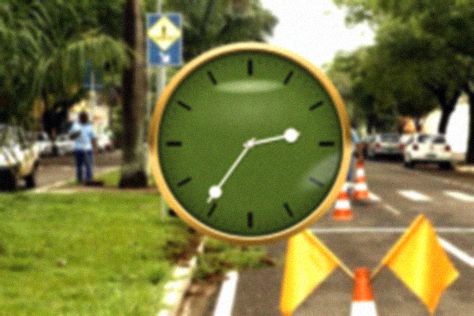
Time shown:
**2:36**
